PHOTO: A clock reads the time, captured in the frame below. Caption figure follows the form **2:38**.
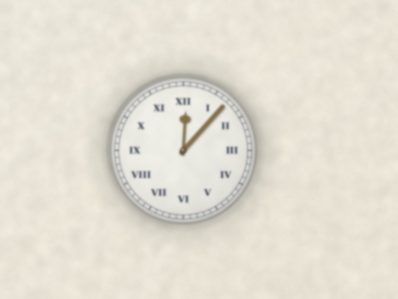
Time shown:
**12:07**
